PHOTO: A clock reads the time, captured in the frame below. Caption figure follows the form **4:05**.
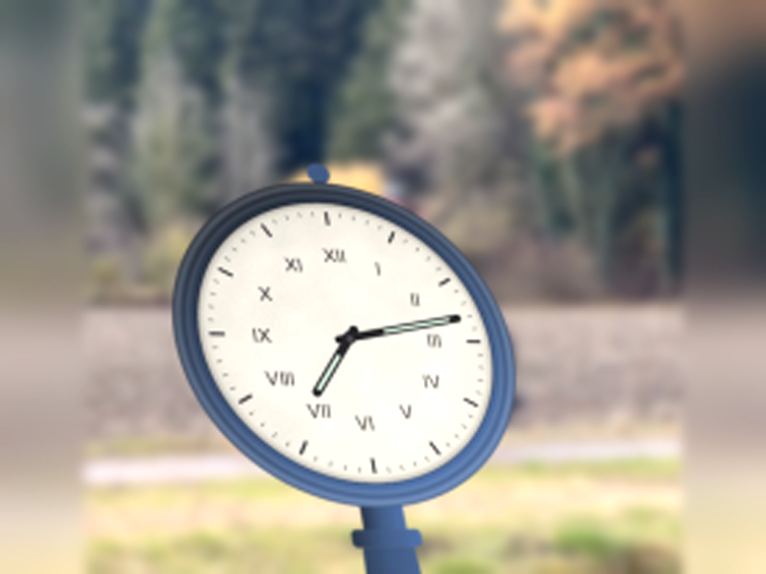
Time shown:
**7:13**
